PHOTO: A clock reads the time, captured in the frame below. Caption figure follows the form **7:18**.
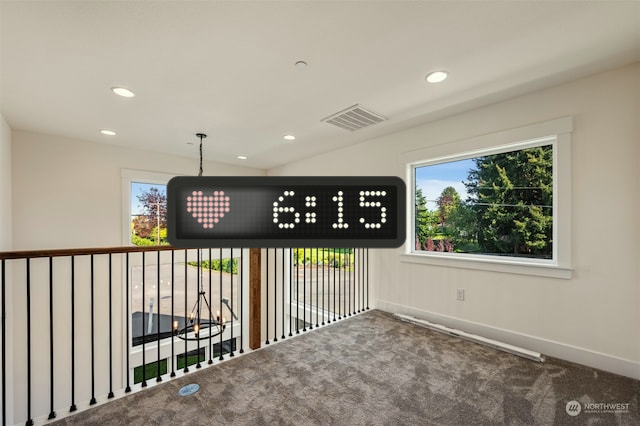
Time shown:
**6:15**
